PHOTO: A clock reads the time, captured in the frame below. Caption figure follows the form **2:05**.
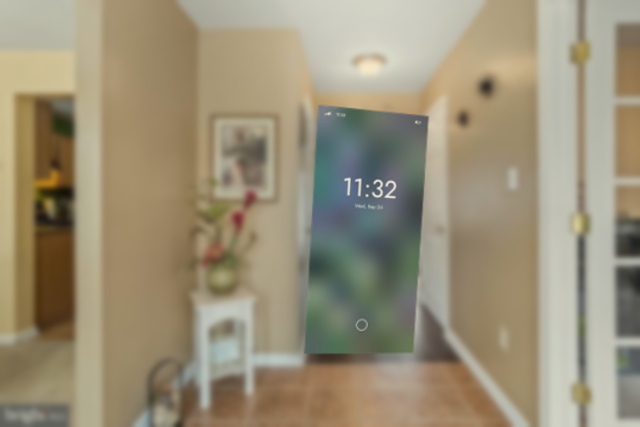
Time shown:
**11:32**
